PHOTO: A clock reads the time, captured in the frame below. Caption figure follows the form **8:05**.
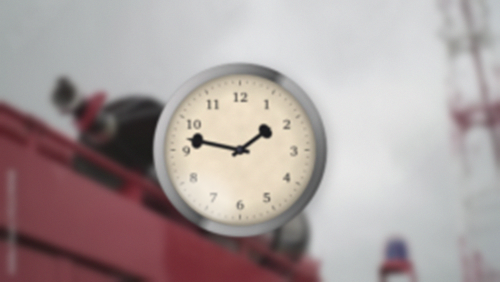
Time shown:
**1:47**
